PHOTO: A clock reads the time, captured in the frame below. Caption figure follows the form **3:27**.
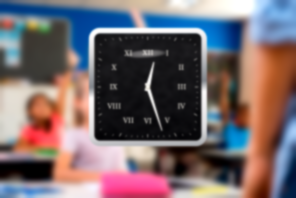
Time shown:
**12:27**
